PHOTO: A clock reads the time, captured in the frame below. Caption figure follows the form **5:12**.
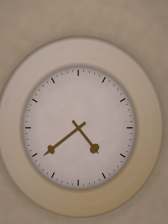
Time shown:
**4:39**
